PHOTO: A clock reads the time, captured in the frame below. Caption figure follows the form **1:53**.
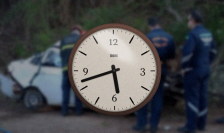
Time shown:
**5:42**
